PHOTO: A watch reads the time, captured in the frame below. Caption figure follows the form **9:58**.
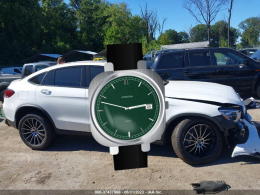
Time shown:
**2:48**
